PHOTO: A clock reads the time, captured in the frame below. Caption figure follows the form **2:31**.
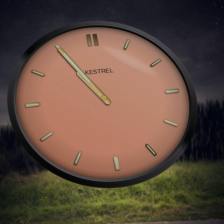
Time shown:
**10:55**
